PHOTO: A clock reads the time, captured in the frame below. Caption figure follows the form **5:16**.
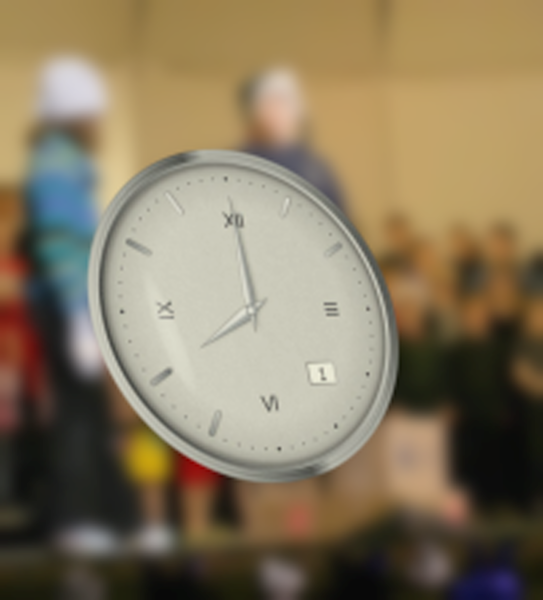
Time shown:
**8:00**
